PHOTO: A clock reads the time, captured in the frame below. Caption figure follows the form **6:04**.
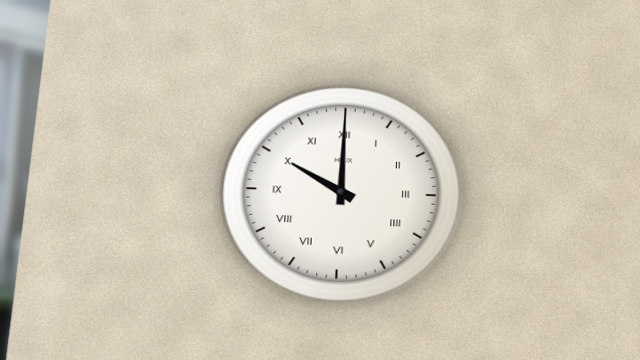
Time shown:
**10:00**
